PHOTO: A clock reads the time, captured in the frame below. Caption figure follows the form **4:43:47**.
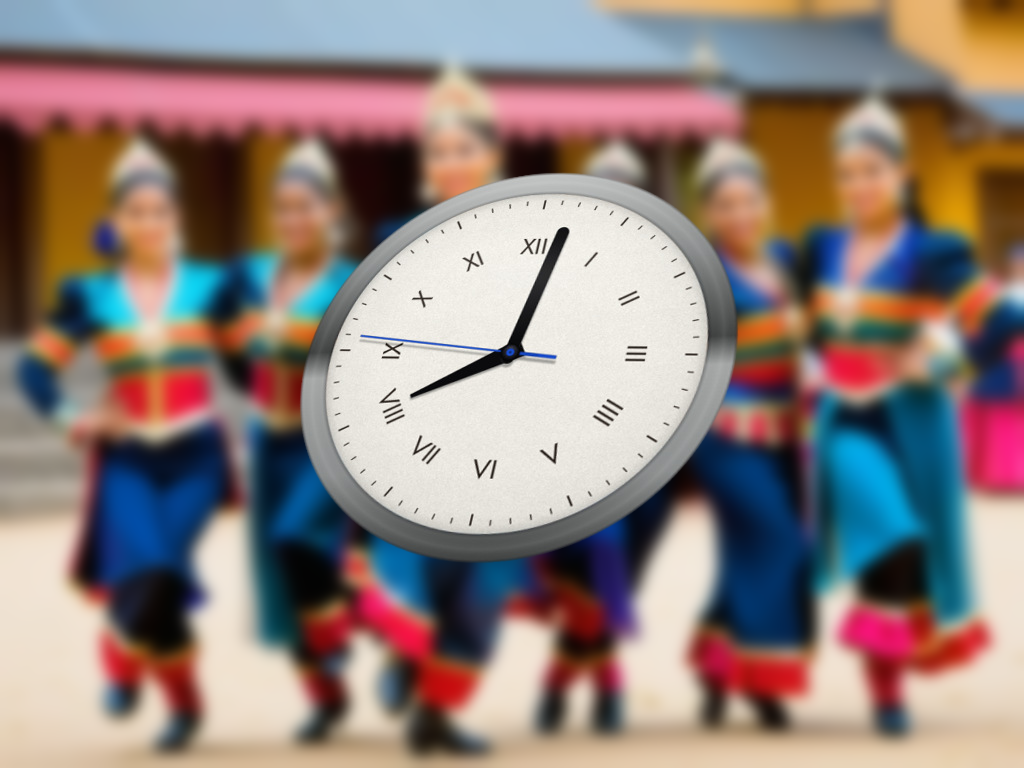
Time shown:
**8:01:46**
